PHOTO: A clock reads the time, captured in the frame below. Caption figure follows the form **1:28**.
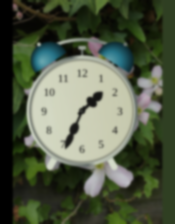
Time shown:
**1:34**
